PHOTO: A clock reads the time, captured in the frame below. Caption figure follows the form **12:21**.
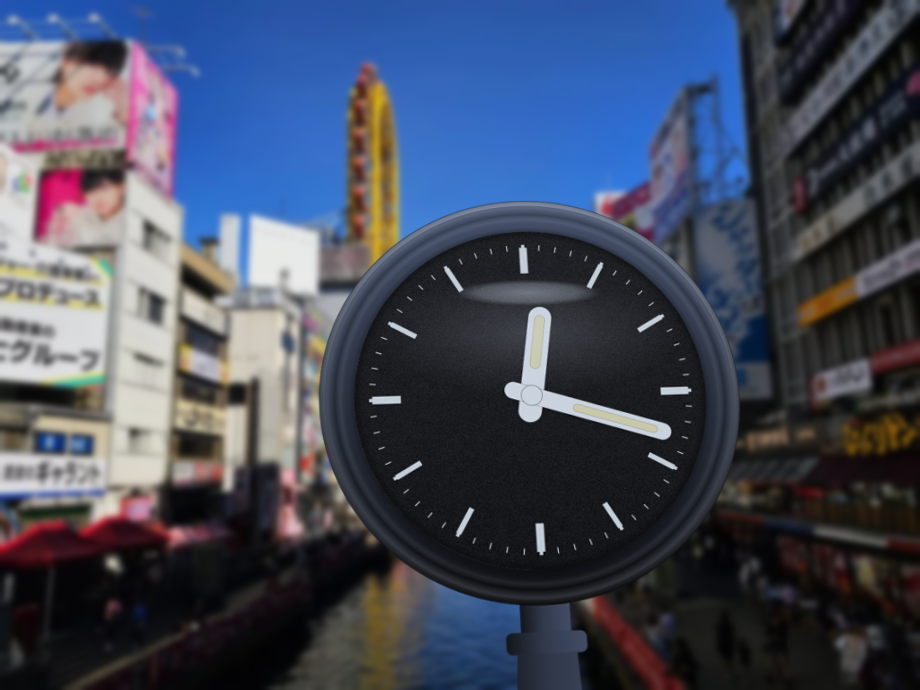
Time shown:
**12:18**
